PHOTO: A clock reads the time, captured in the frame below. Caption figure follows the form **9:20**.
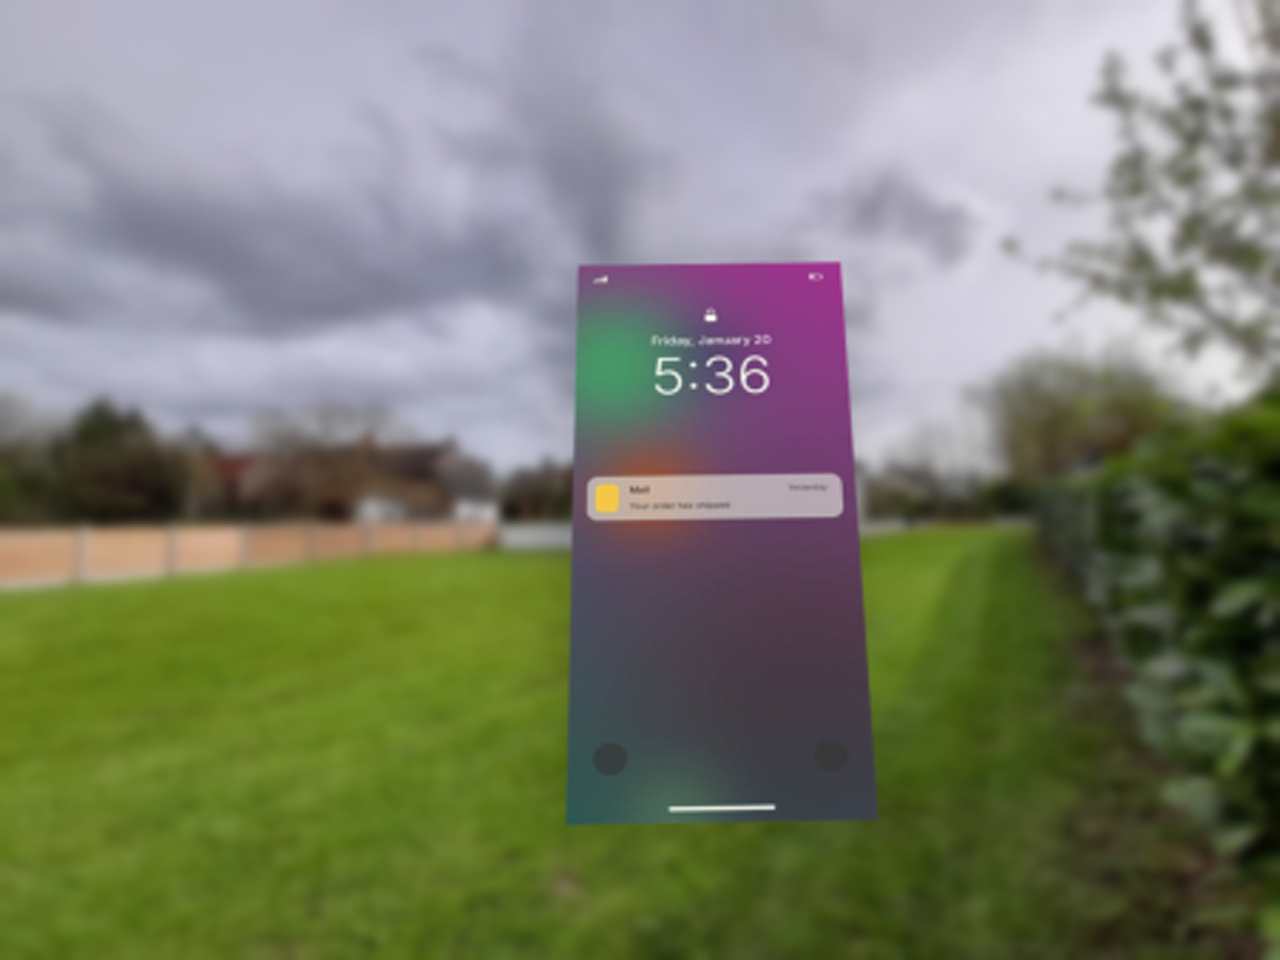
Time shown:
**5:36**
